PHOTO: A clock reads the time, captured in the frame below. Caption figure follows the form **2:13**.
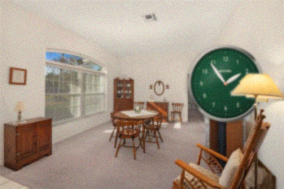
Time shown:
**1:54**
